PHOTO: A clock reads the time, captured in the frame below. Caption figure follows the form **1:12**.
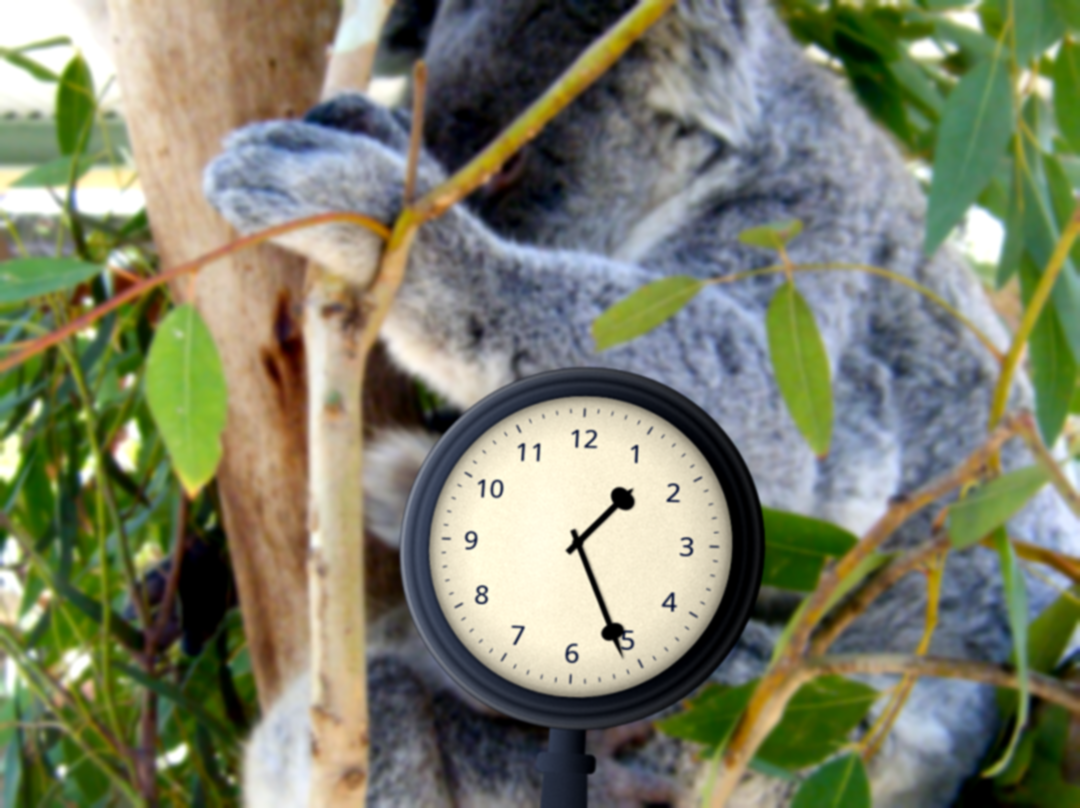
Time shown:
**1:26**
